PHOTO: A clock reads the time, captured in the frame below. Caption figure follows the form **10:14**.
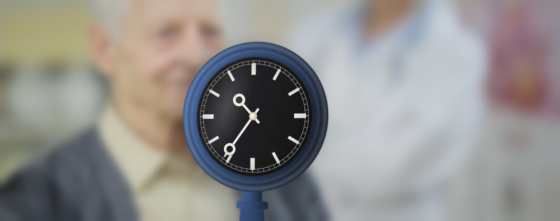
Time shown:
**10:36**
